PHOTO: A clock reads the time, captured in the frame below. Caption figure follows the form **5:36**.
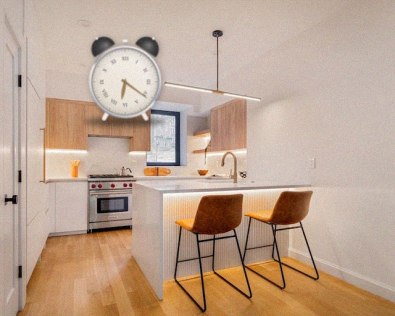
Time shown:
**6:21**
